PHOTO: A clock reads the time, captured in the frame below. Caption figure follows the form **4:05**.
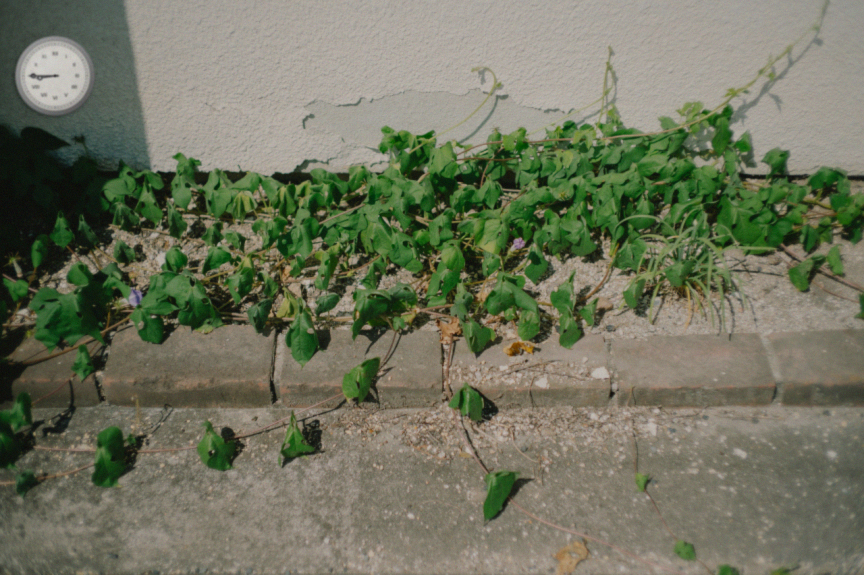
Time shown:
**8:45**
